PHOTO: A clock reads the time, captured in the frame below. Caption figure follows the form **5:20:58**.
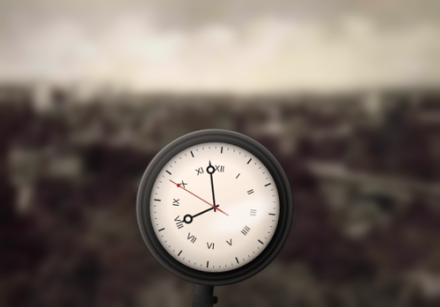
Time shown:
**7:57:49**
